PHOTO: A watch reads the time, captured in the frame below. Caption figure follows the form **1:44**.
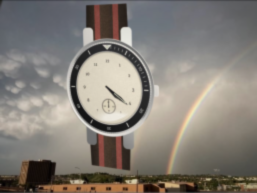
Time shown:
**4:21**
